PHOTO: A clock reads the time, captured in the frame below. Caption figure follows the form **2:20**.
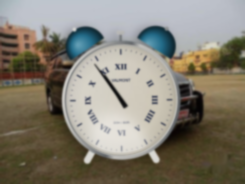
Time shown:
**10:54**
